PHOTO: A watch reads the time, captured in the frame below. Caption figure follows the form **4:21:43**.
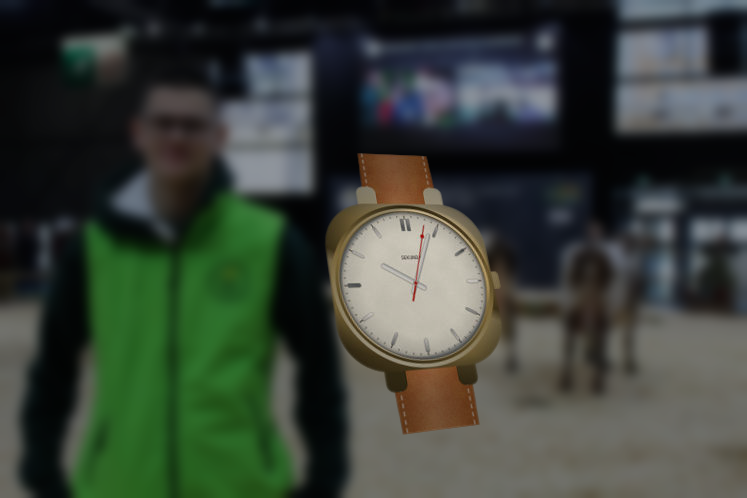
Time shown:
**10:04:03**
